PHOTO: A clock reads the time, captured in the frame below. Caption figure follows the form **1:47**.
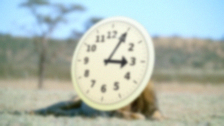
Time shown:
**3:05**
